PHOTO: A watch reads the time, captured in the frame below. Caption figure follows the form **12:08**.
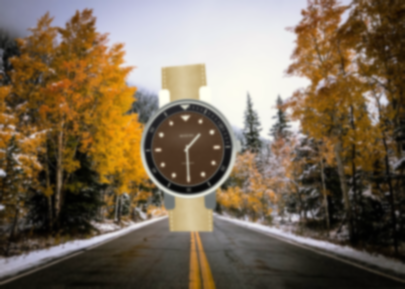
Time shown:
**1:30**
